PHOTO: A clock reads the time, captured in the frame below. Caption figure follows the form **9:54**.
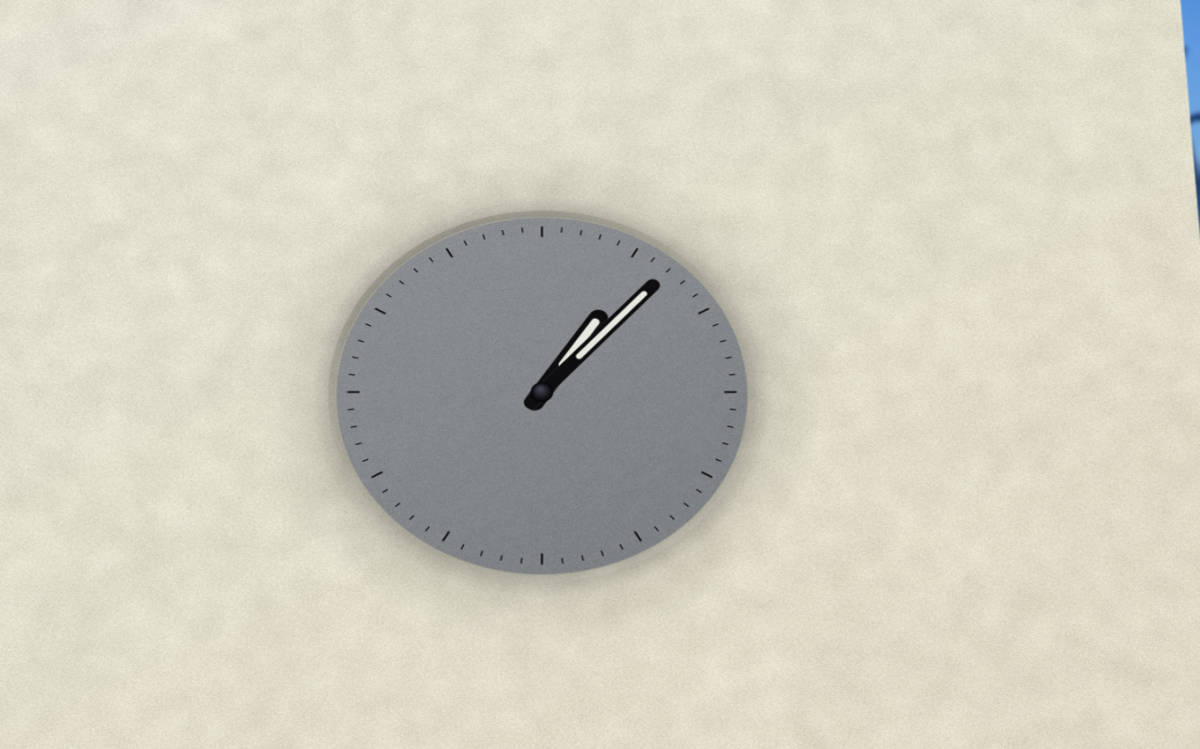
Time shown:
**1:07**
